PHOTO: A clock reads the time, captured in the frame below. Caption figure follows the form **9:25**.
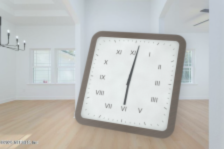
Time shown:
**6:01**
